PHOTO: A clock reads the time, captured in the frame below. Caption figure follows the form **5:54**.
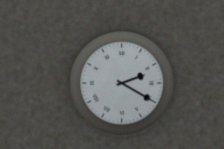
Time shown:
**2:20**
